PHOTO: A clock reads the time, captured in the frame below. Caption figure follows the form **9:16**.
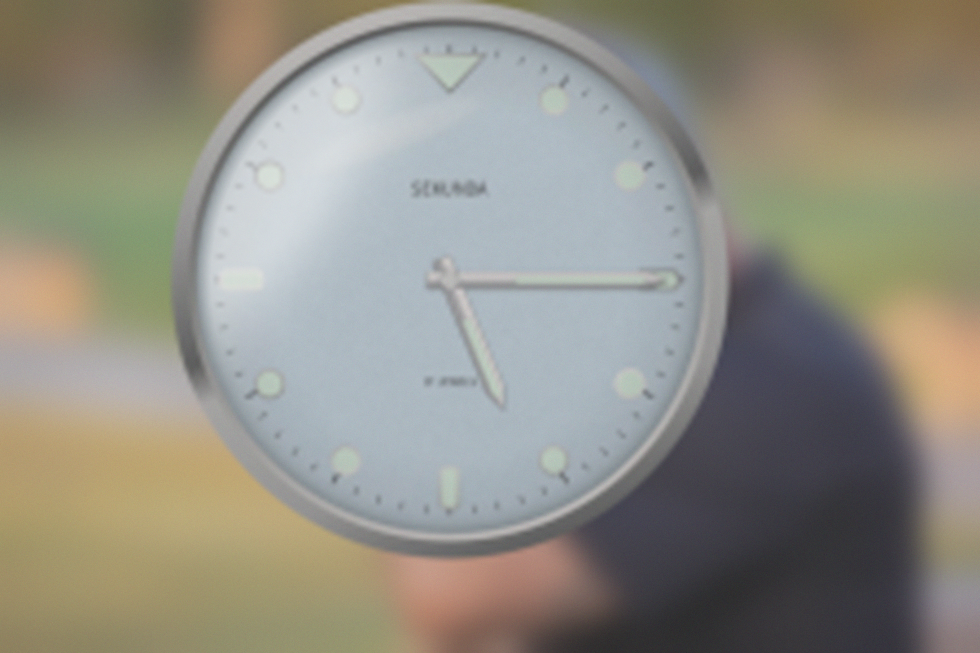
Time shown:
**5:15**
